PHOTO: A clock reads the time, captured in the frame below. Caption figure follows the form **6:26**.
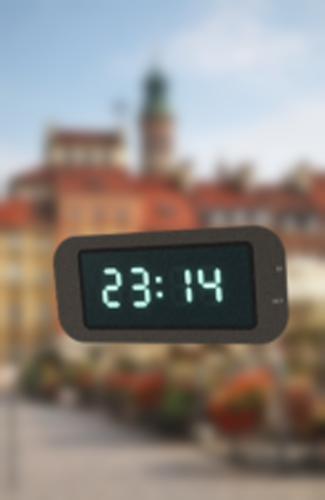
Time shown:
**23:14**
